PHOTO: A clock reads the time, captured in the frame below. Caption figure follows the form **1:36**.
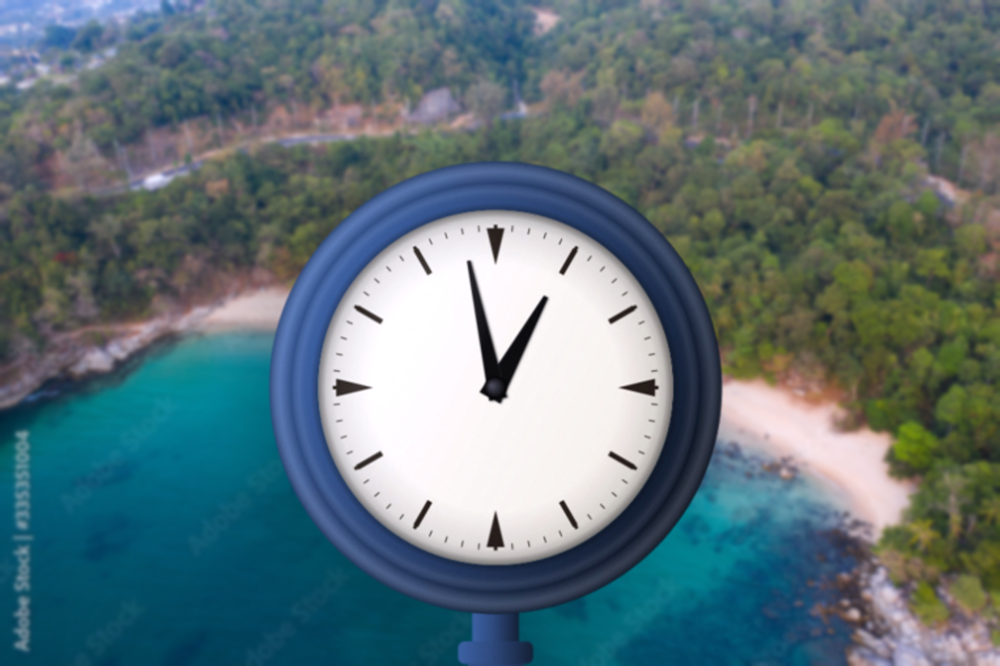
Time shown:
**12:58**
